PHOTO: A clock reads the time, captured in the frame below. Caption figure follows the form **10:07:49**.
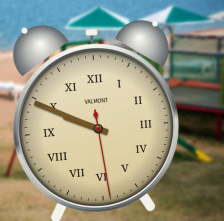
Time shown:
**9:49:29**
